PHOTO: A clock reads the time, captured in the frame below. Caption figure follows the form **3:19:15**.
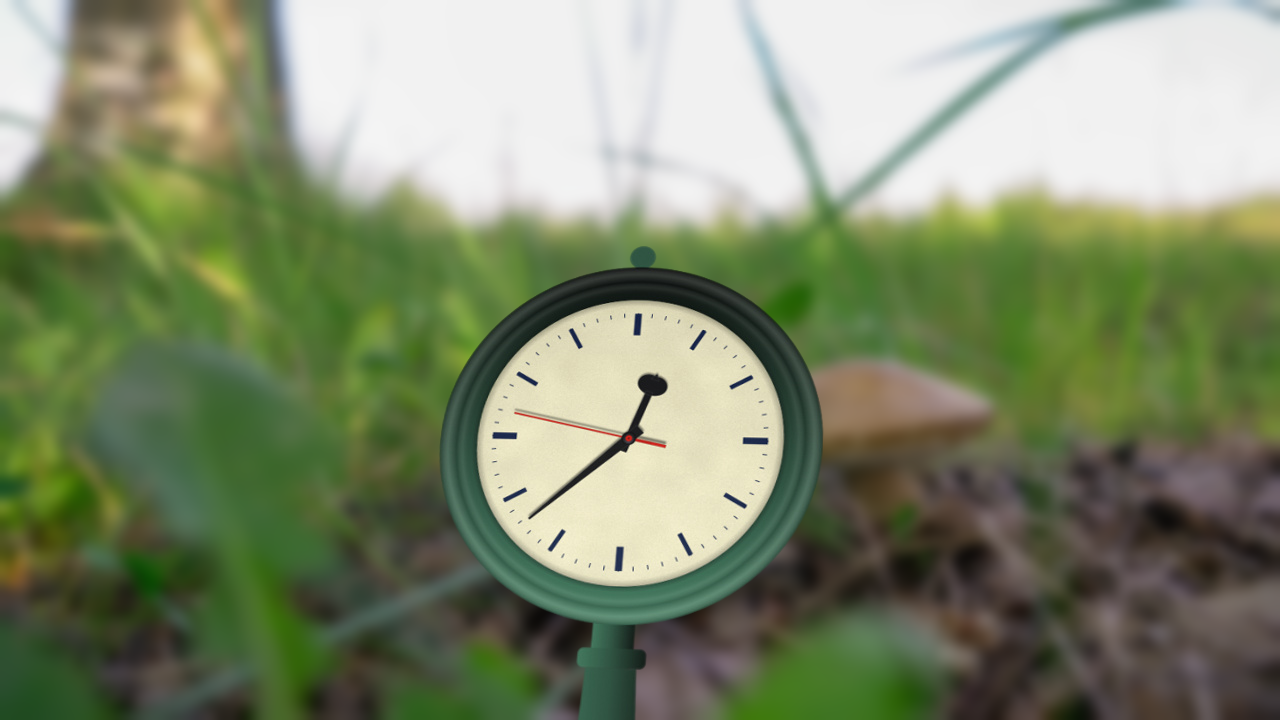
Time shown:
**12:37:47**
